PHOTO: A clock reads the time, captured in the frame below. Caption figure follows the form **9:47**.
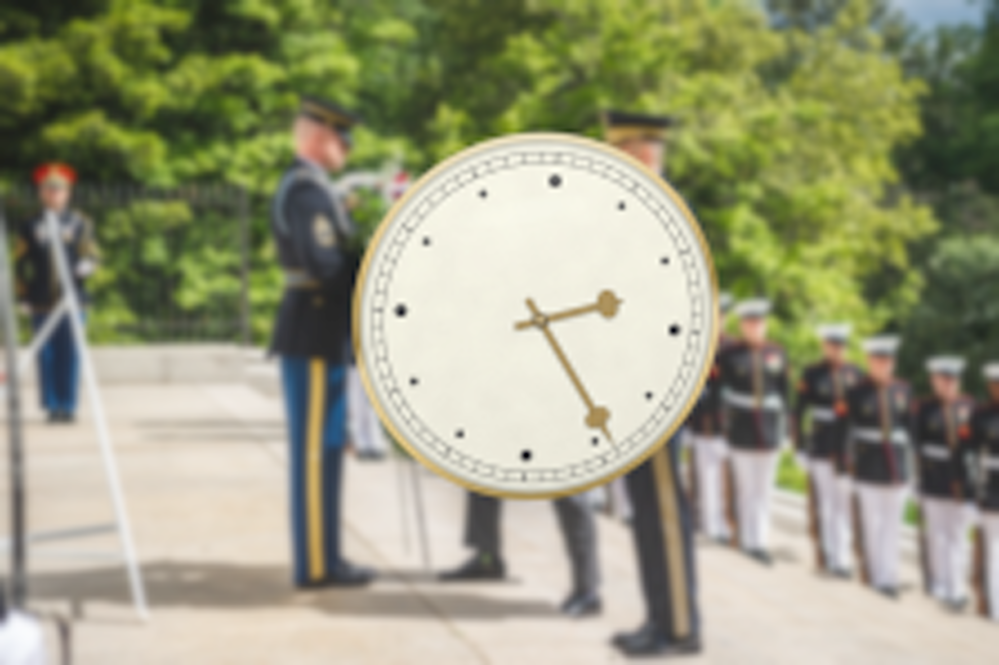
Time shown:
**2:24**
